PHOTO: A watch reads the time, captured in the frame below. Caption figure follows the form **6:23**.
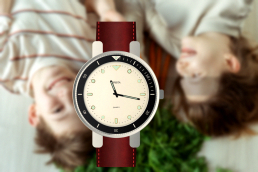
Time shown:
**11:17**
